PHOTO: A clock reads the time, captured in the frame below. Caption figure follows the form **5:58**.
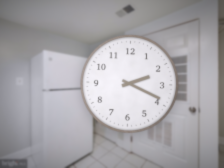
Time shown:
**2:19**
